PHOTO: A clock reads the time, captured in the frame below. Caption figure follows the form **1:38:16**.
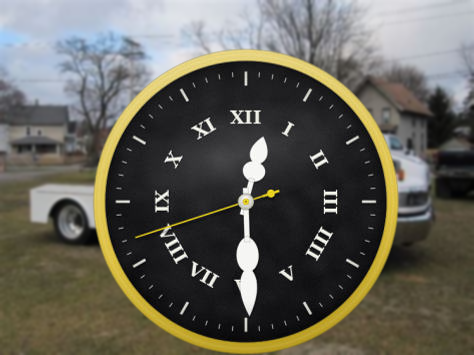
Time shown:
**12:29:42**
